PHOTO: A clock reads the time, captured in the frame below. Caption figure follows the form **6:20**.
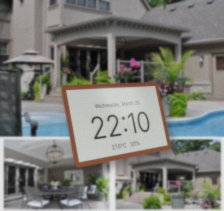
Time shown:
**22:10**
